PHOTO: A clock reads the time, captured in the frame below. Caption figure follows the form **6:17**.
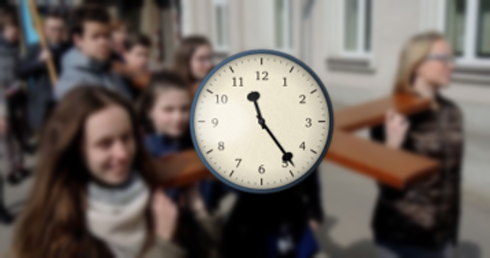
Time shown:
**11:24**
